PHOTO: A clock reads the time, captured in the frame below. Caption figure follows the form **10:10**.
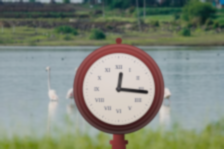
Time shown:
**12:16**
